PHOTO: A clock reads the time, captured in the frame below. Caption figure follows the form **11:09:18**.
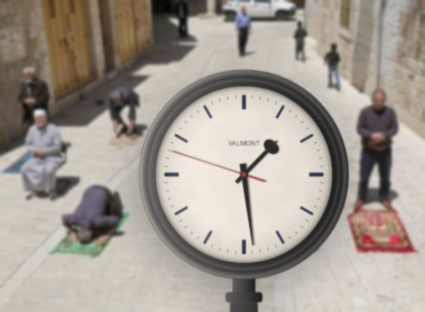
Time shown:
**1:28:48**
